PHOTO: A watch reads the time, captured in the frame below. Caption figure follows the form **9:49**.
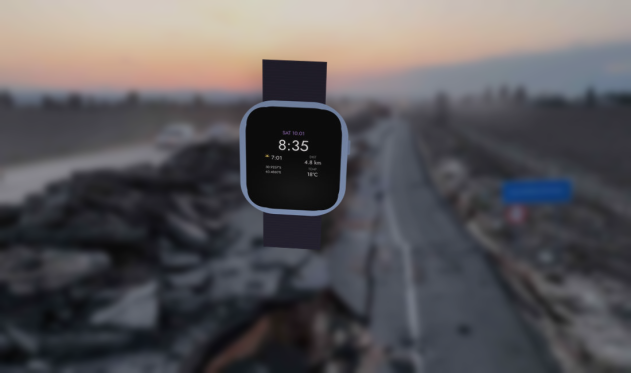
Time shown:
**8:35**
